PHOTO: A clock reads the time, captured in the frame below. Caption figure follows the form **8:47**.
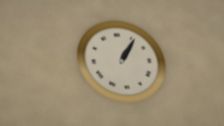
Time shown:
**1:06**
